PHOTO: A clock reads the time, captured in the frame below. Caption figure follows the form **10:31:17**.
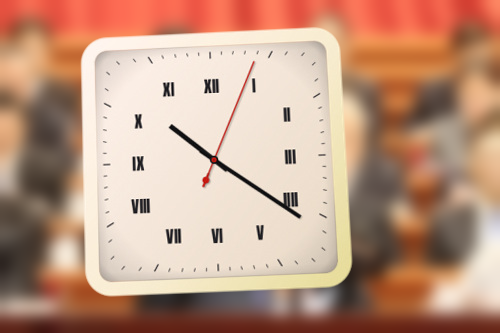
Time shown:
**10:21:04**
